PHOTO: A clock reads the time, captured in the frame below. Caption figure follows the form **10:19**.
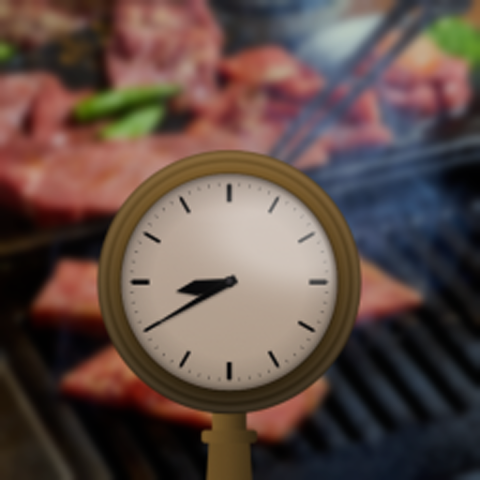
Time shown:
**8:40**
